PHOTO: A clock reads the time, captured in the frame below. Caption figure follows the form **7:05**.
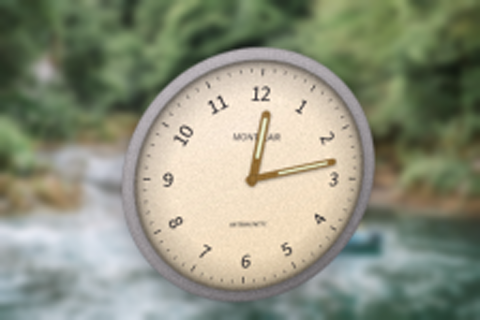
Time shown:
**12:13**
